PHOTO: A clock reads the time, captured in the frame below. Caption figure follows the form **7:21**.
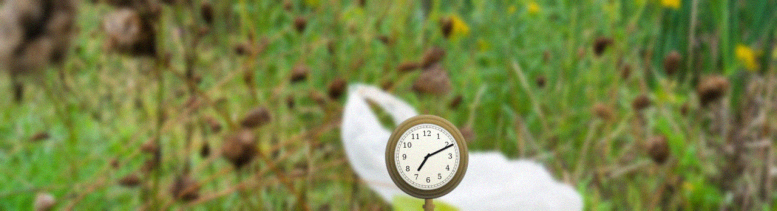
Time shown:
**7:11**
